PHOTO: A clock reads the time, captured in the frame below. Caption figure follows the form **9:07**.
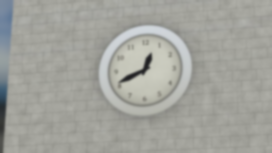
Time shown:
**12:41**
